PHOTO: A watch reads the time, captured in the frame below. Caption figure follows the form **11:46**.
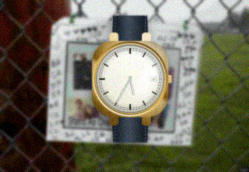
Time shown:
**5:35**
